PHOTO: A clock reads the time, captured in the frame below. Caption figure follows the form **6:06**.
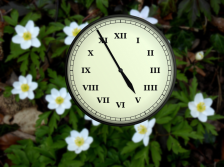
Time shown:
**4:55**
